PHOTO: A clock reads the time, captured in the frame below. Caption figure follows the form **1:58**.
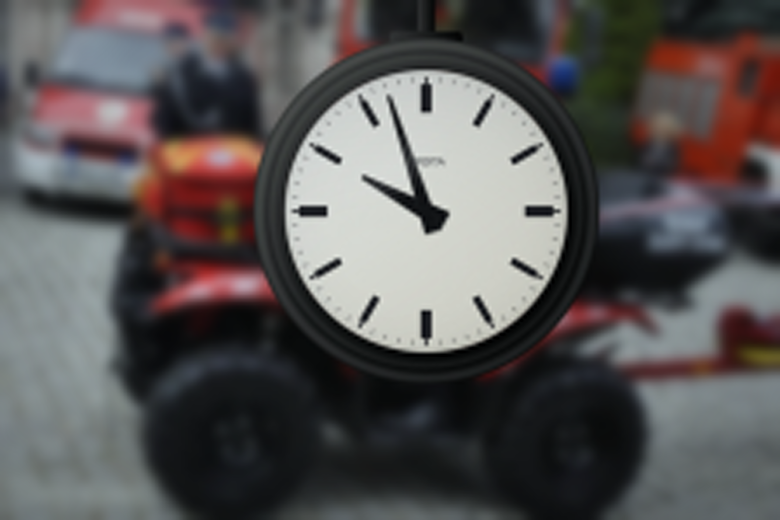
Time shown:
**9:57**
